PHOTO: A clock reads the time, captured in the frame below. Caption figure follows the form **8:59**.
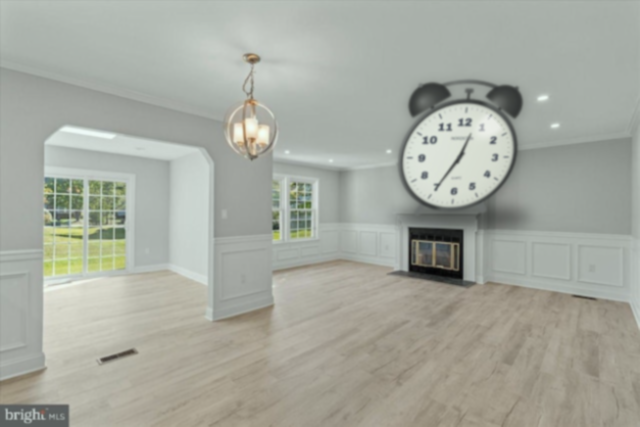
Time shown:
**12:35**
